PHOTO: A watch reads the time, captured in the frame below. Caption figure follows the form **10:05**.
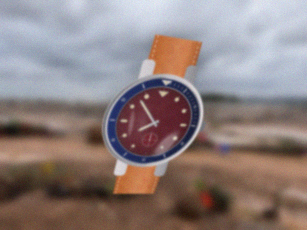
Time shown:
**7:53**
